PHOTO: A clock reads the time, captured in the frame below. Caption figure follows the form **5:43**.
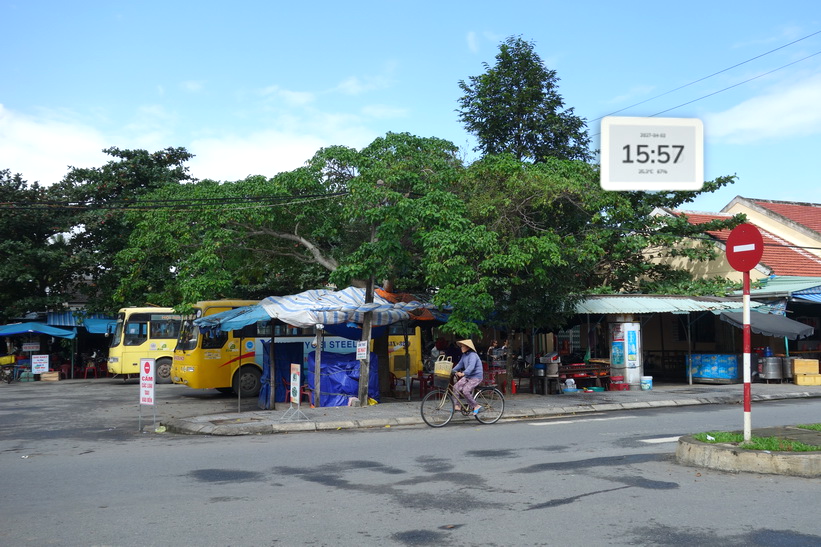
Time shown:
**15:57**
